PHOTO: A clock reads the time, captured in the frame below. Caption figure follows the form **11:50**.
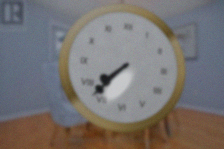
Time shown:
**7:37**
